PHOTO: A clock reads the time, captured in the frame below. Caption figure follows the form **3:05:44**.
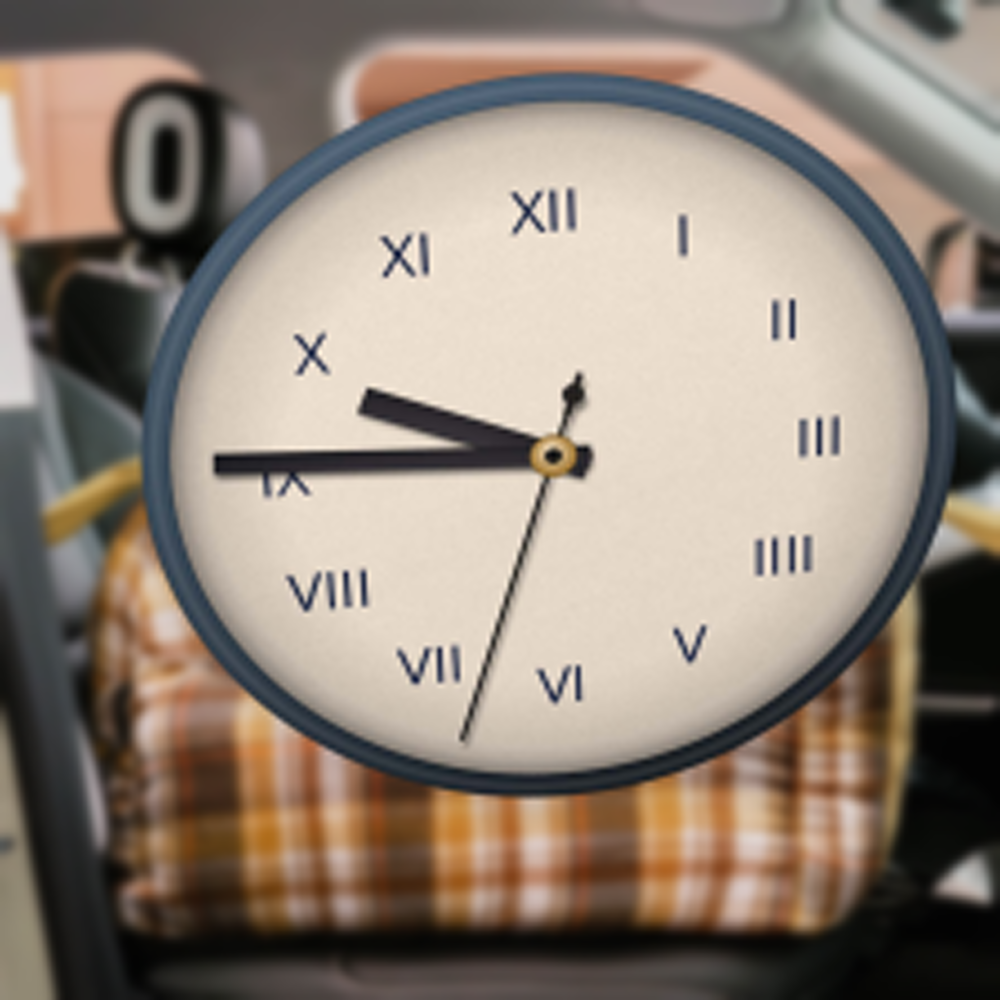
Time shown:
**9:45:33**
